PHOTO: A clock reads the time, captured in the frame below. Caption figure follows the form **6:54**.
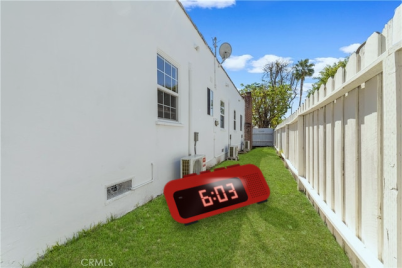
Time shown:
**6:03**
